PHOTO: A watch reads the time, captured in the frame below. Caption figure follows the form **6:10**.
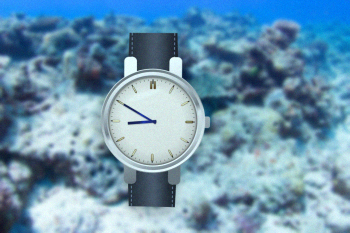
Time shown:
**8:50**
